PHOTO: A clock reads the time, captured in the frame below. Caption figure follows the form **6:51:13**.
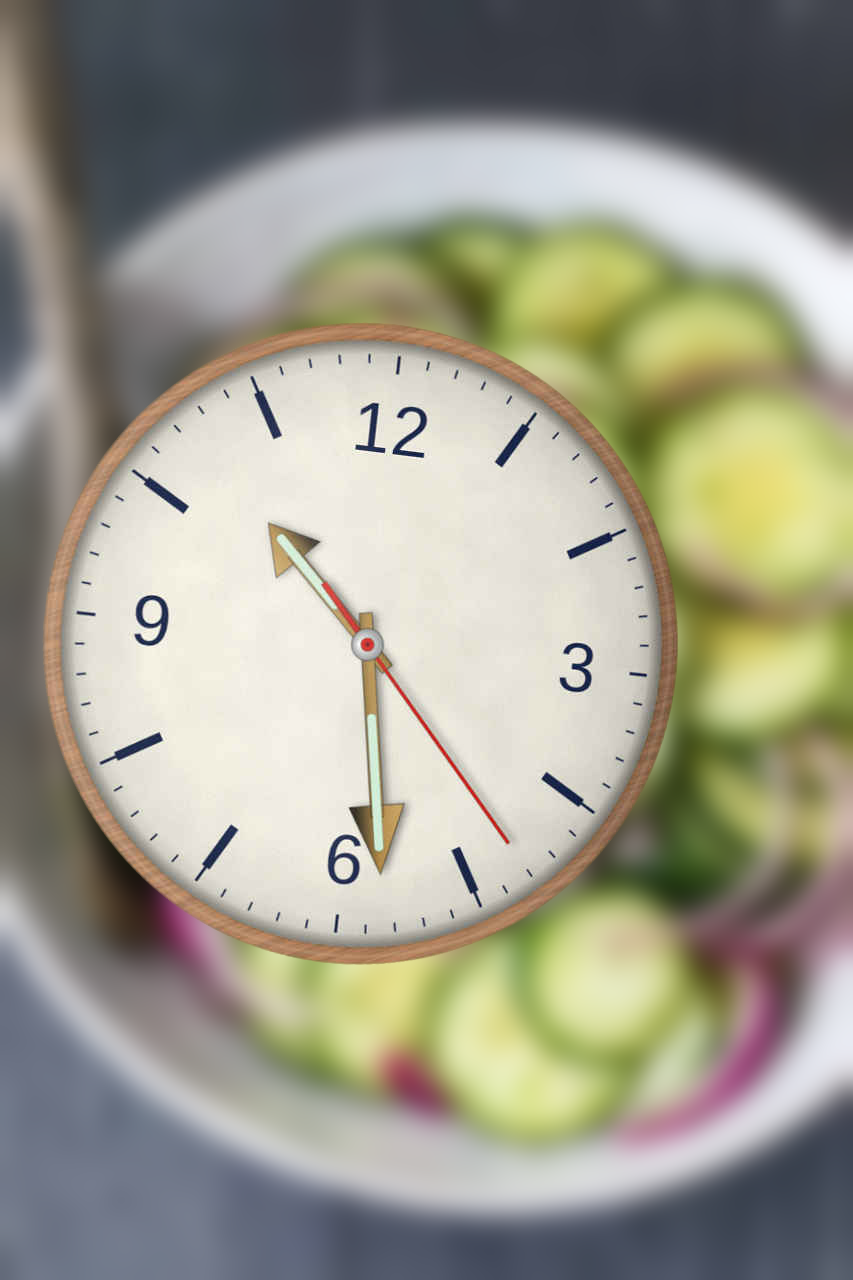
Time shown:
**10:28:23**
